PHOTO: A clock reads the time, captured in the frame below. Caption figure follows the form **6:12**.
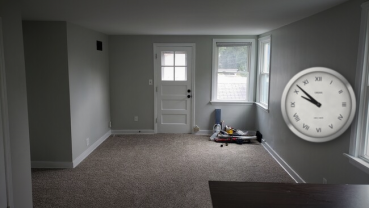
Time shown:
**9:52**
